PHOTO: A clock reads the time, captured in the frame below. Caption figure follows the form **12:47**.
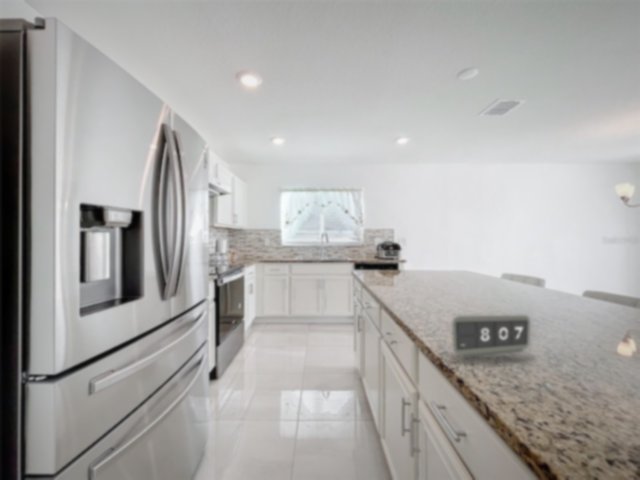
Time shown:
**8:07**
